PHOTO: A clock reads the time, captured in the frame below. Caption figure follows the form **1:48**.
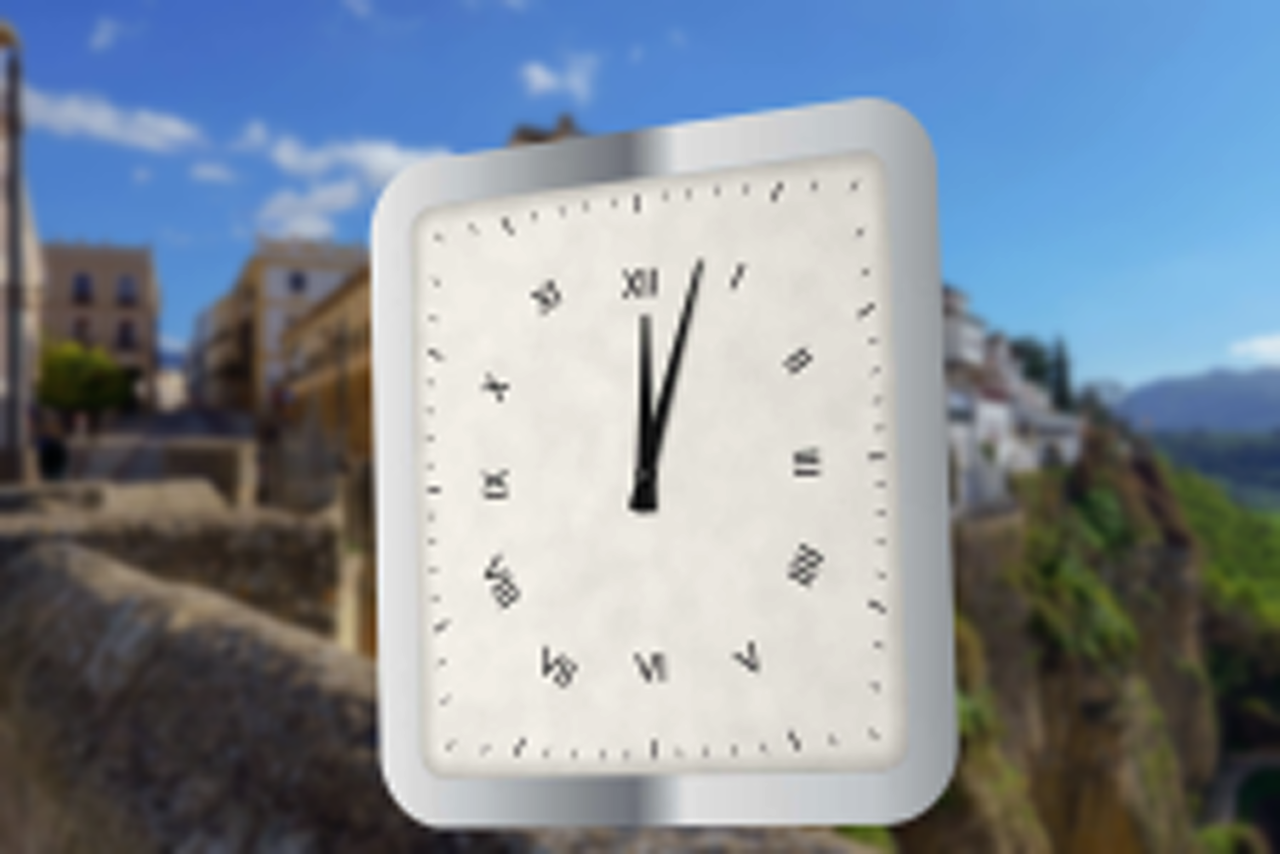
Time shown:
**12:03**
